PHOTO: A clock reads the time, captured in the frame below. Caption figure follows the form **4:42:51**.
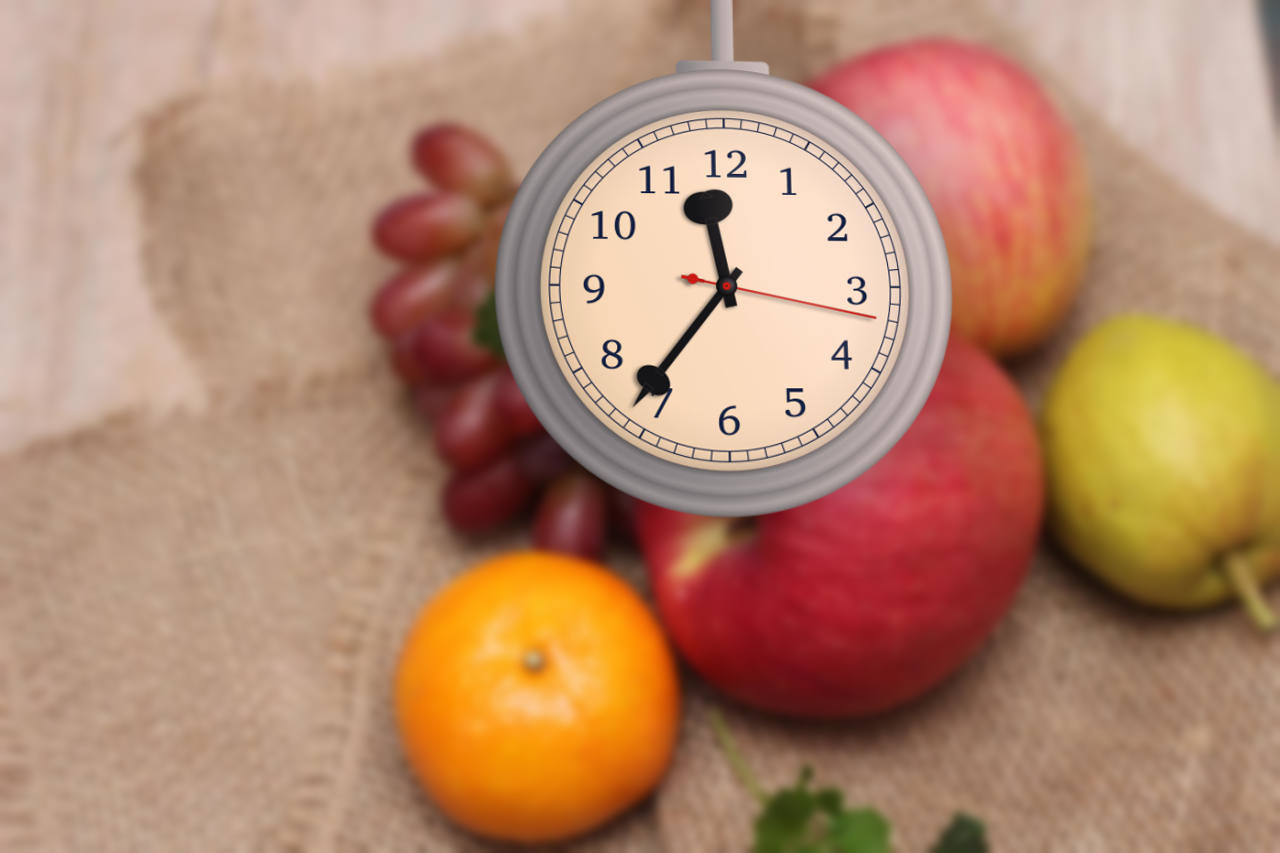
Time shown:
**11:36:17**
